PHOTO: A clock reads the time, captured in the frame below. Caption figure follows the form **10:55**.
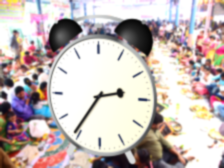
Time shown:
**2:36**
